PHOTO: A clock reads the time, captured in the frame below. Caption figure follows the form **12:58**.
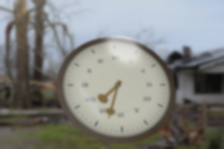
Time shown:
**7:33**
